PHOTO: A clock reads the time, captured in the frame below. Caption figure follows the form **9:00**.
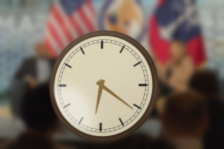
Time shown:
**6:21**
